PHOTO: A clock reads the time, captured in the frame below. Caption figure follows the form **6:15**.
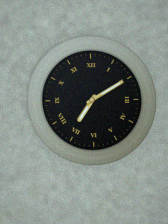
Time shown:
**7:10**
